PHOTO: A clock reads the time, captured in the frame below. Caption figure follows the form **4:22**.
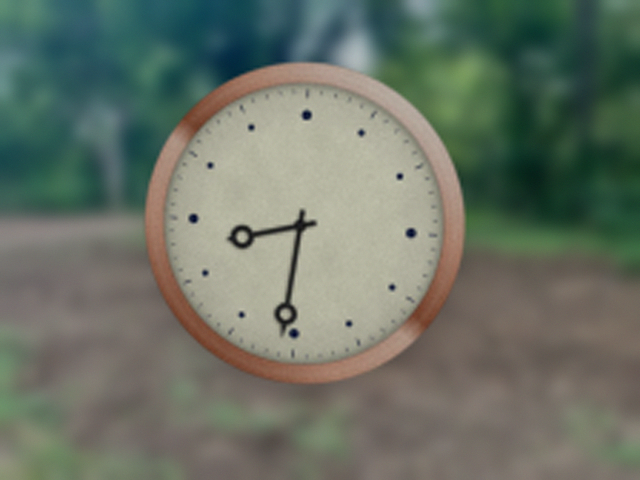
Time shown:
**8:31**
